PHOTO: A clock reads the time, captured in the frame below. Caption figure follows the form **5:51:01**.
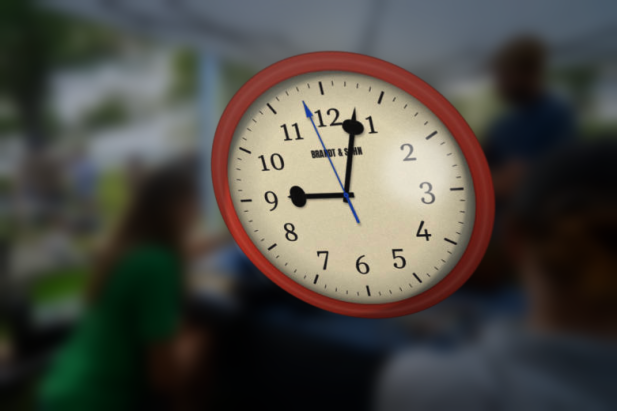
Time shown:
**9:02:58**
